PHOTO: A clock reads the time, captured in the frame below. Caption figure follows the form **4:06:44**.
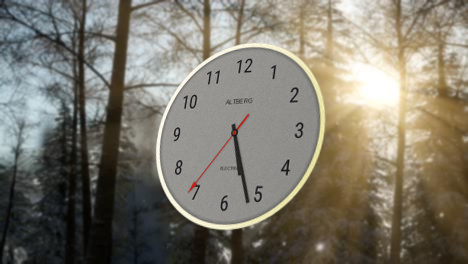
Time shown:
**5:26:36**
